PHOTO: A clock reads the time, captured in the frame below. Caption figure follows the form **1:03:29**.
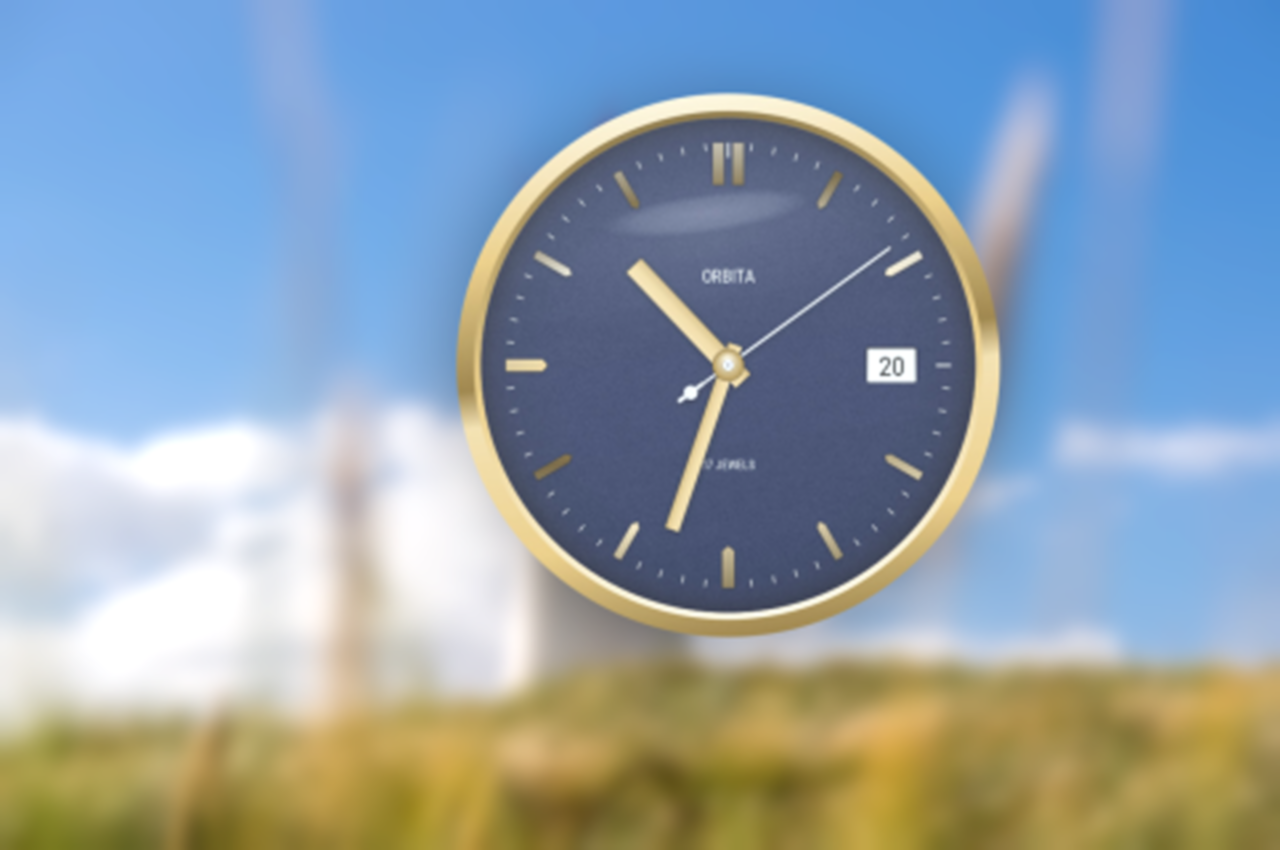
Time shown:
**10:33:09**
